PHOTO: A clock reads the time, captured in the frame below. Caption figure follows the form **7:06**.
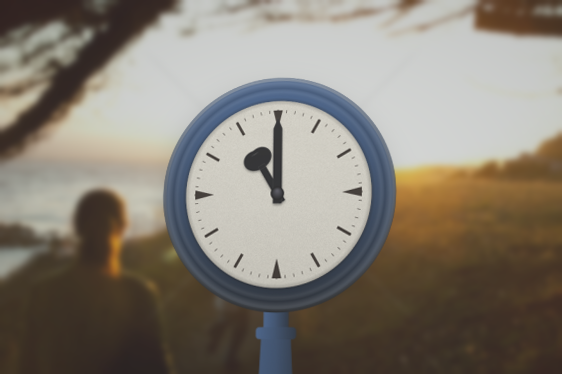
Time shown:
**11:00**
